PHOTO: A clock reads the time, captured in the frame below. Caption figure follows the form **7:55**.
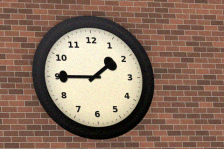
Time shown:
**1:45**
